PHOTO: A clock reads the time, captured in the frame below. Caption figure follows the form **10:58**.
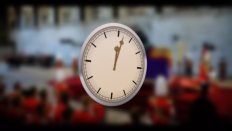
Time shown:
**12:02**
